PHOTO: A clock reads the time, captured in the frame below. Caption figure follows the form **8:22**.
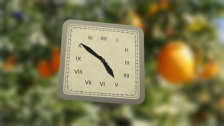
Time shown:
**4:51**
